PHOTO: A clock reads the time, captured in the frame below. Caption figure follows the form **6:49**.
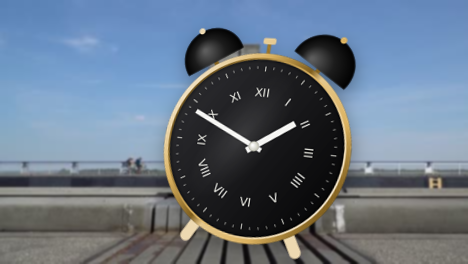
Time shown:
**1:49**
